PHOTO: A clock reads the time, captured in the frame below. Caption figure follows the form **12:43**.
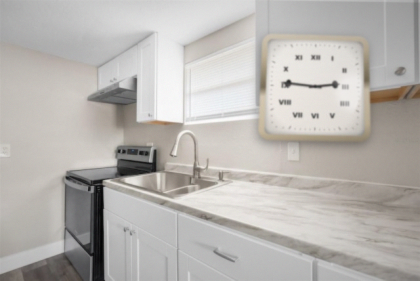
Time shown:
**2:46**
